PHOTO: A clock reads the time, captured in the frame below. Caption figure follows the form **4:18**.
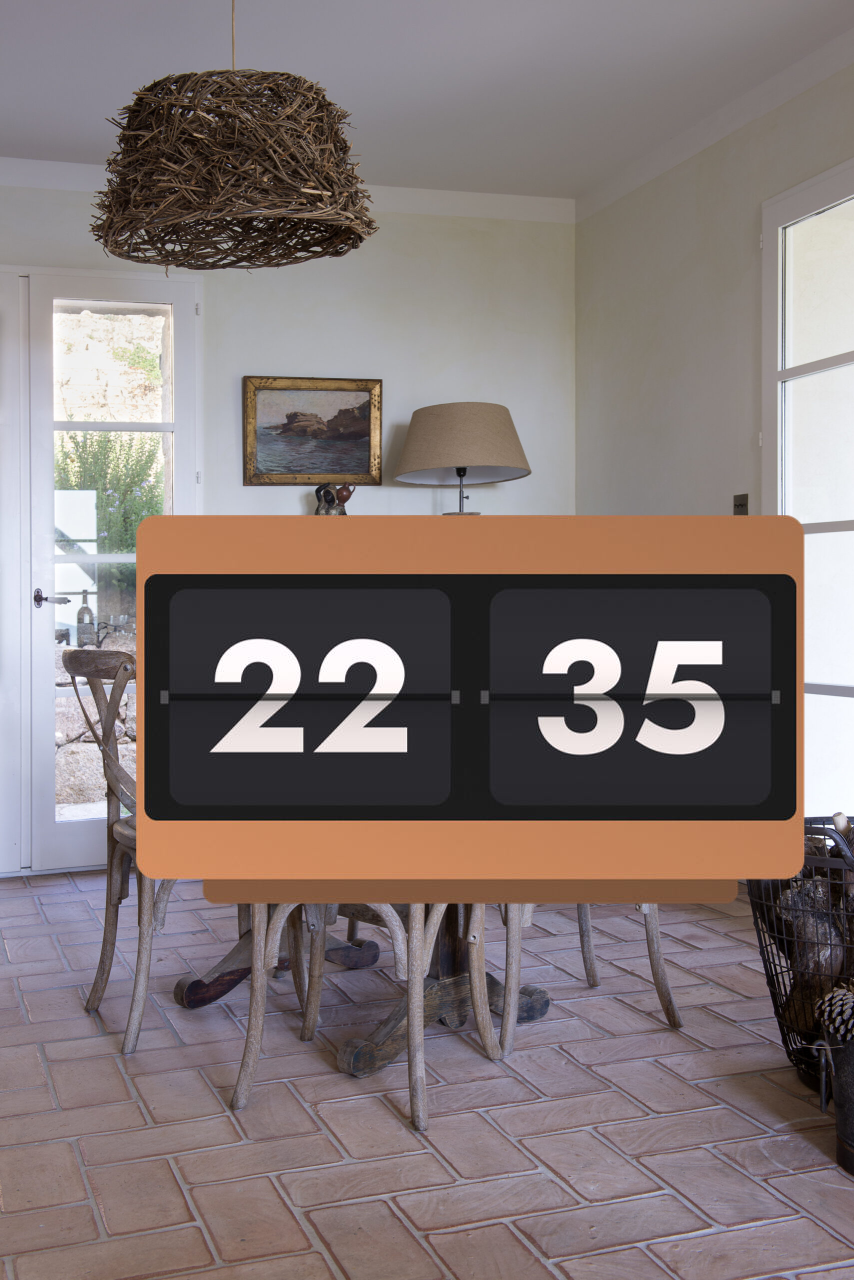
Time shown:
**22:35**
